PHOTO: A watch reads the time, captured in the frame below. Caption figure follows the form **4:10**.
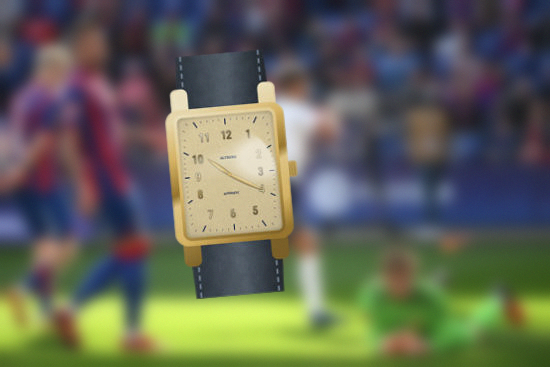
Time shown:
**10:20**
